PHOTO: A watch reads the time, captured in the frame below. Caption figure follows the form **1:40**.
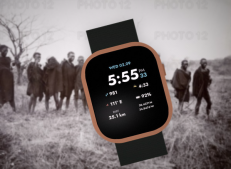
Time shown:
**5:55**
